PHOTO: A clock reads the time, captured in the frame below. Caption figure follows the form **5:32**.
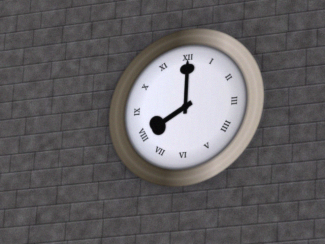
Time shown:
**8:00**
